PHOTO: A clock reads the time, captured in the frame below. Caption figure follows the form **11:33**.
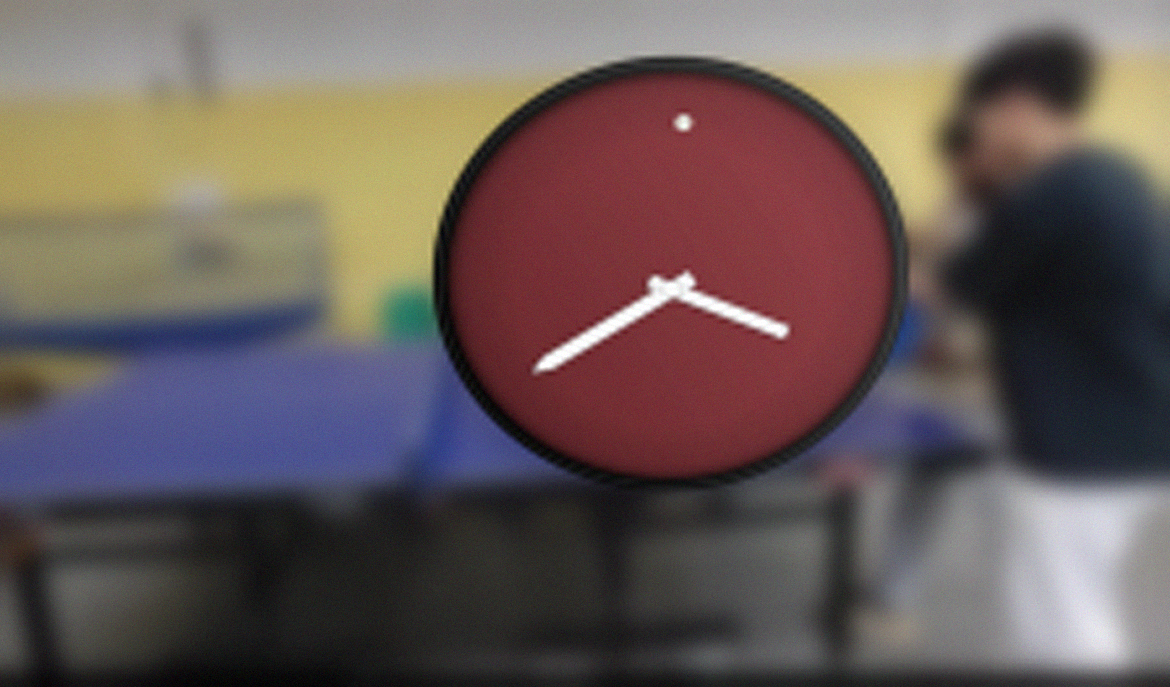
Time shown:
**3:39**
